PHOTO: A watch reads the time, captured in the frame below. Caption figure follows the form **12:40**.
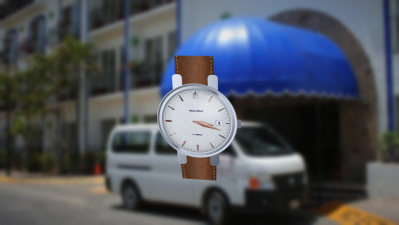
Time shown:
**3:18**
